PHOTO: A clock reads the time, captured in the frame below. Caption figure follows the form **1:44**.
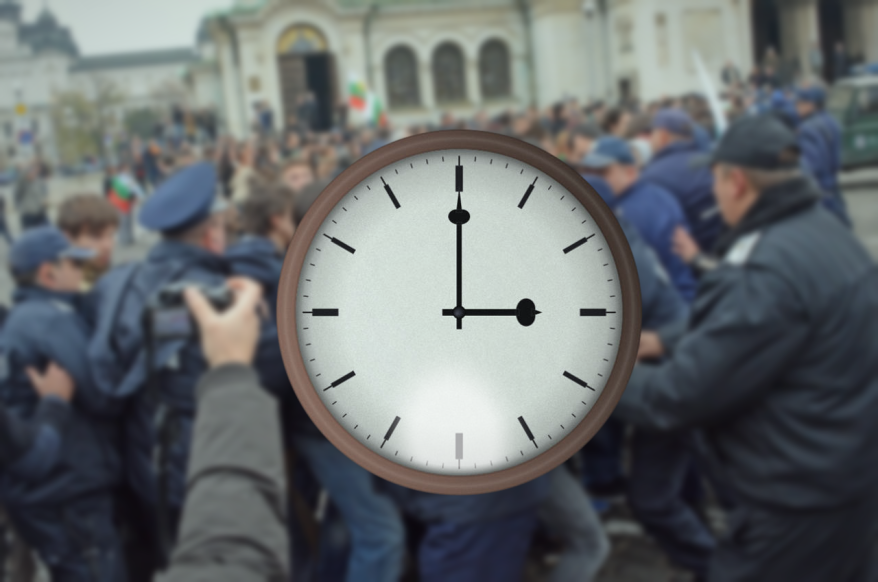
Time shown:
**3:00**
